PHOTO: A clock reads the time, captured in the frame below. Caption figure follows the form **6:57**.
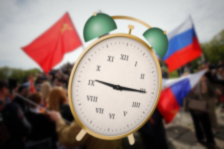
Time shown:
**9:15**
